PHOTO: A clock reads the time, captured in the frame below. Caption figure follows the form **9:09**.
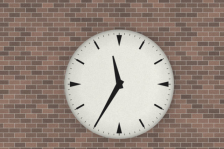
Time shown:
**11:35**
